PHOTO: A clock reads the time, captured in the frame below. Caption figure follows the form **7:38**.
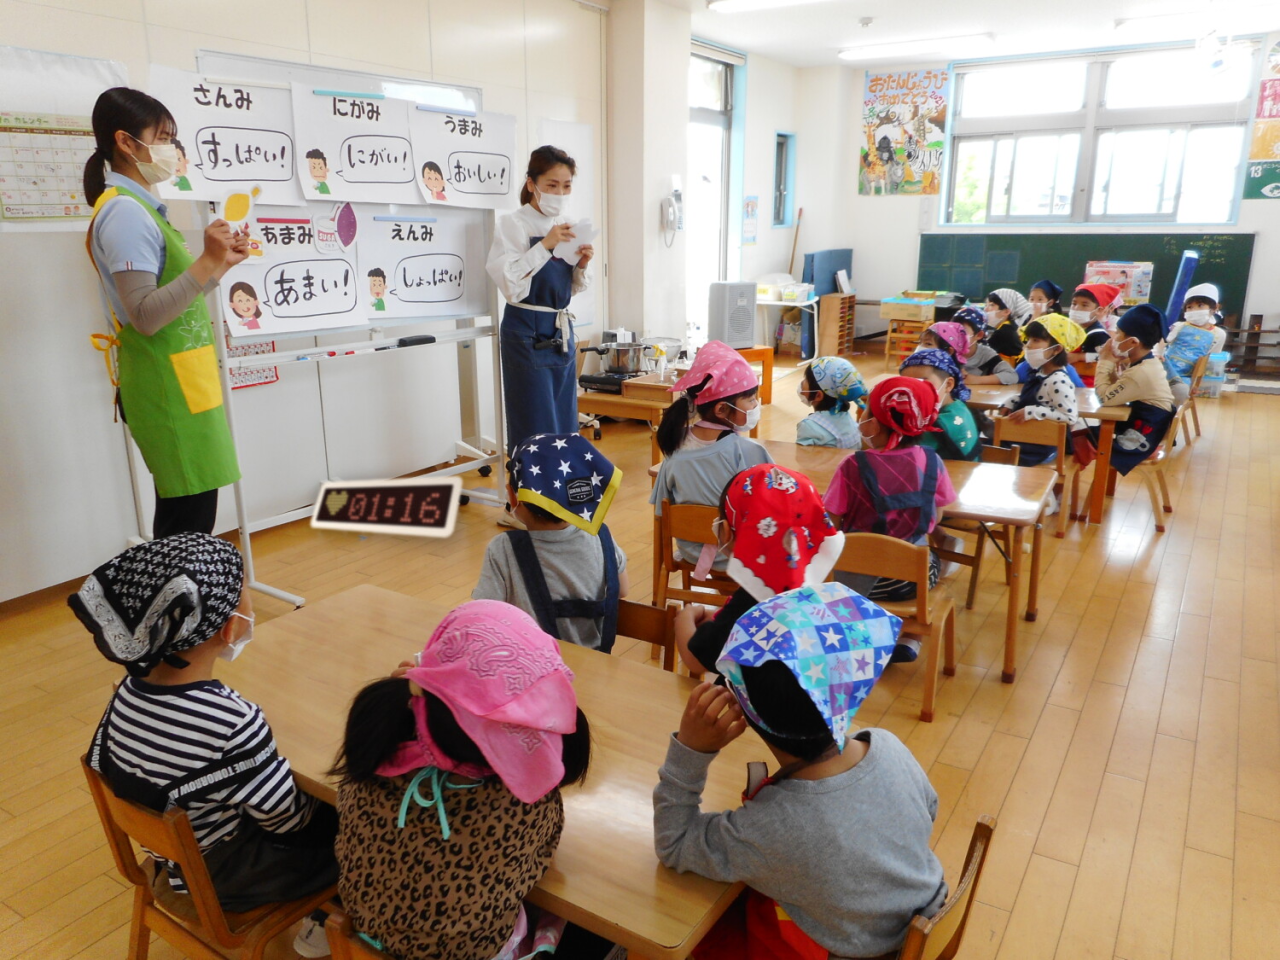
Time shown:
**1:16**
